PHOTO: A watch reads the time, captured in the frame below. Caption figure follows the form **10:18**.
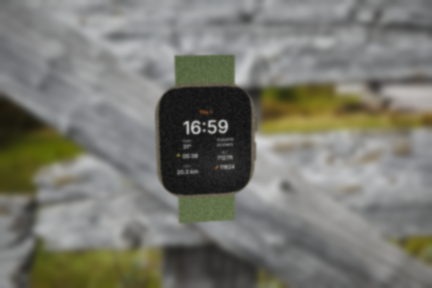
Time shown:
**16:59**
